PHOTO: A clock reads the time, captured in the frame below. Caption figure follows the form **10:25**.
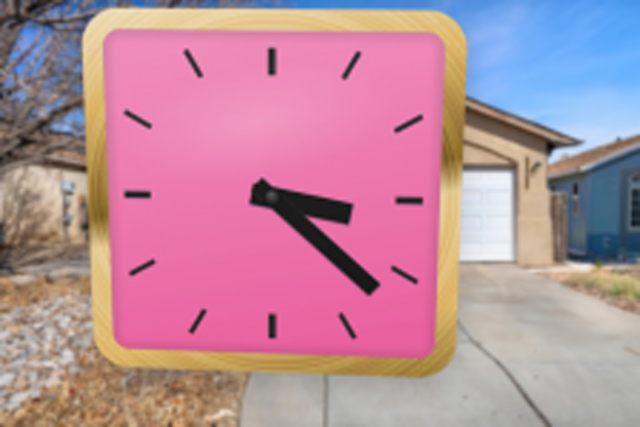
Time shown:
**3:22**
